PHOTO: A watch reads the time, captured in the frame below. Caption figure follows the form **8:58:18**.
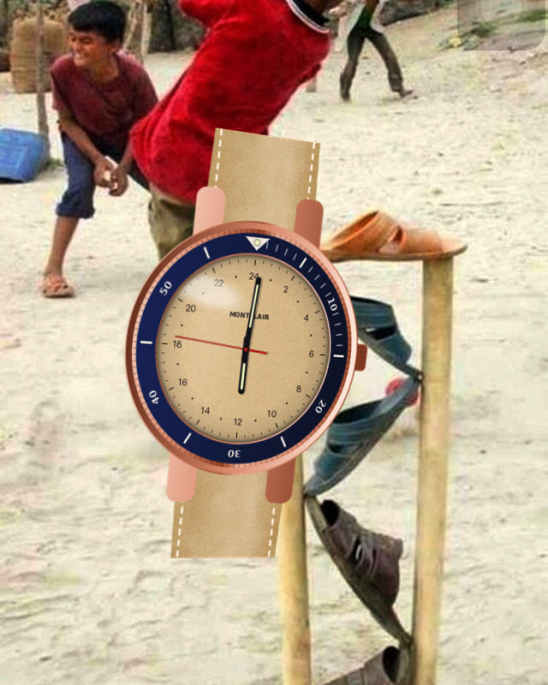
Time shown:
**12:00:46**
